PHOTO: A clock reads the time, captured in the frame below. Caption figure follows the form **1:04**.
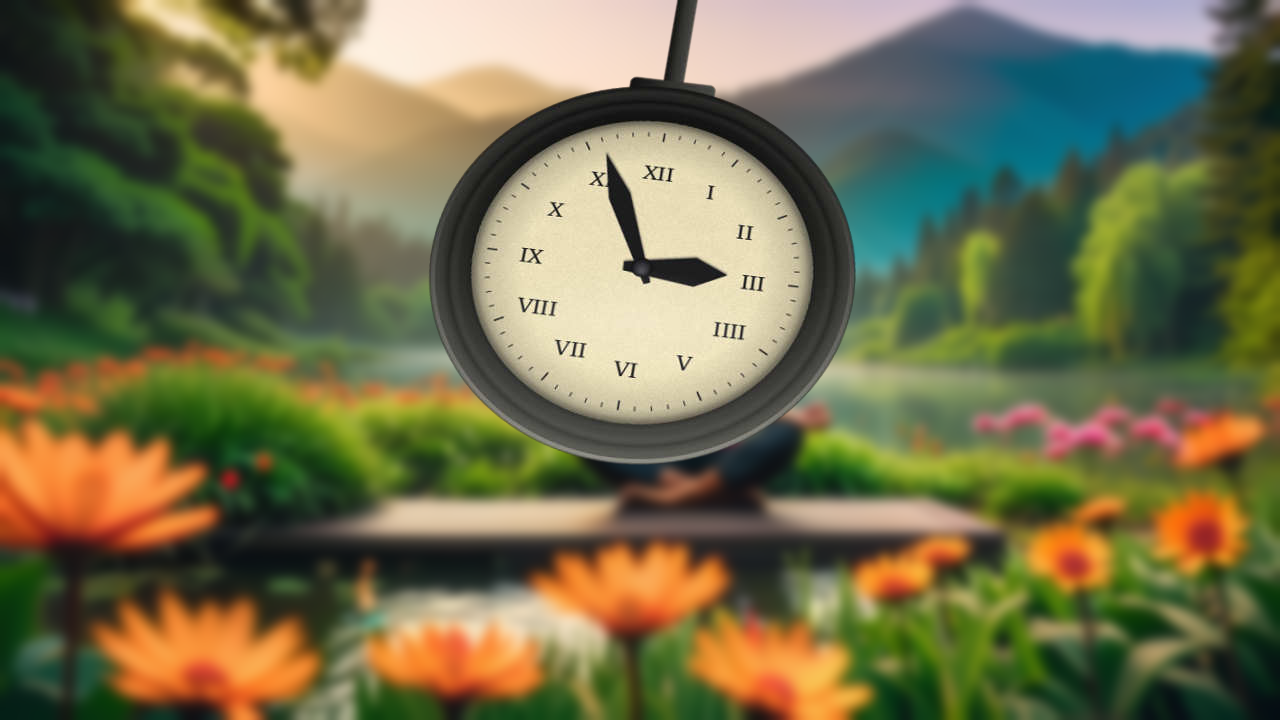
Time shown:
**2:56**
